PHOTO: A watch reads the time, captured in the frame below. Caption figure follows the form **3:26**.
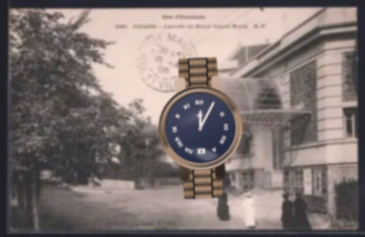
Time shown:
**12:05**
